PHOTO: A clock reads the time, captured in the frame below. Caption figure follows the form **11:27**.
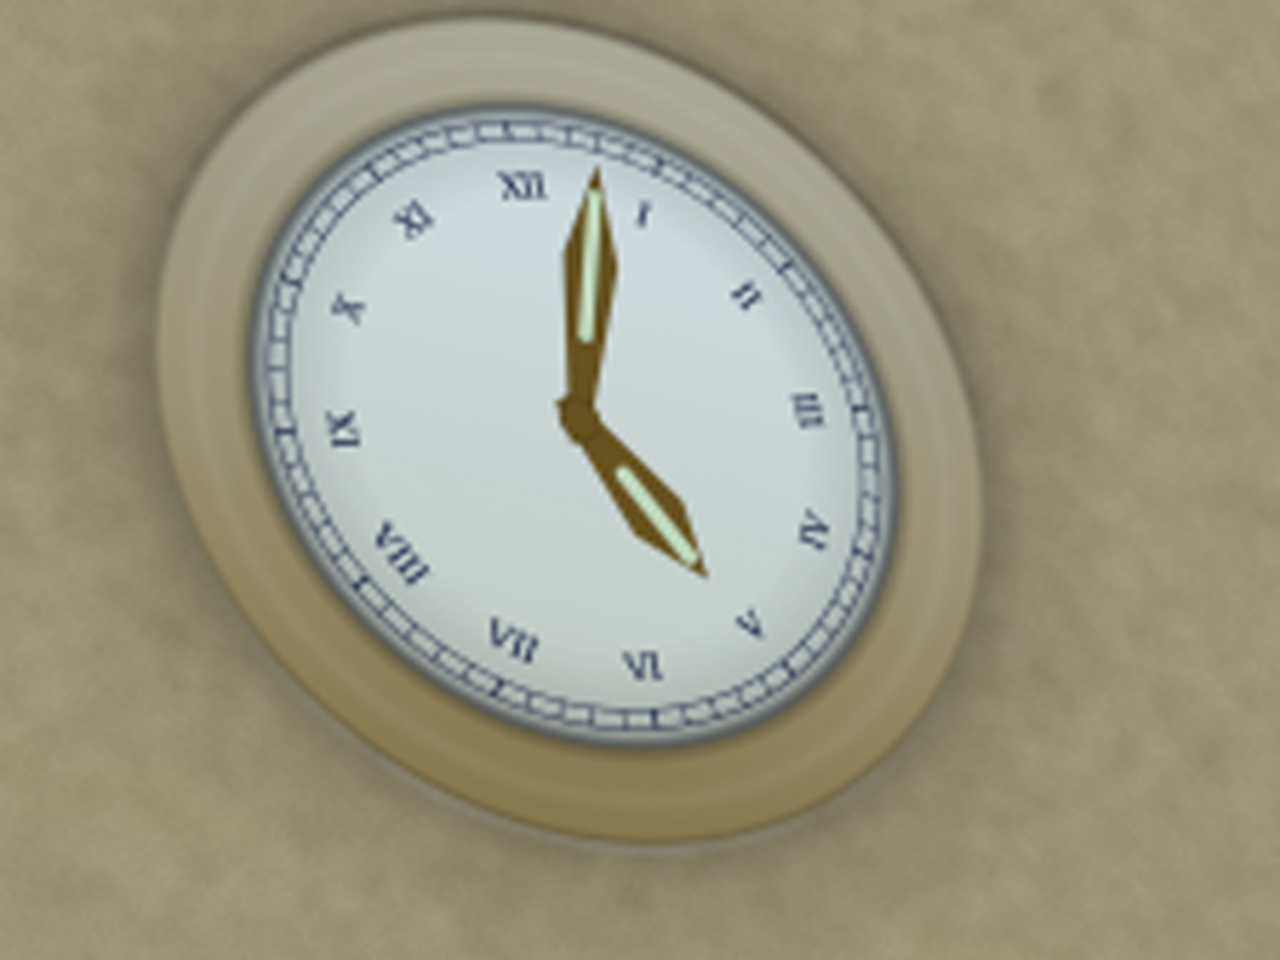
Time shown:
**5:03**
